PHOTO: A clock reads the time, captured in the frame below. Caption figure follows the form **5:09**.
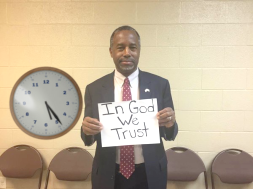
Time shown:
**5:24**
